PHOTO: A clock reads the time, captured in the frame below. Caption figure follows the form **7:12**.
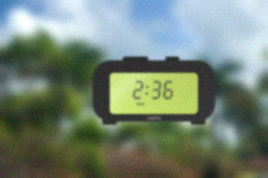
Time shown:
**2:36**
